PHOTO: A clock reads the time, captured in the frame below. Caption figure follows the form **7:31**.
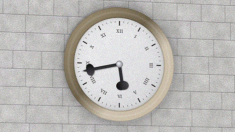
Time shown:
**5:43**
